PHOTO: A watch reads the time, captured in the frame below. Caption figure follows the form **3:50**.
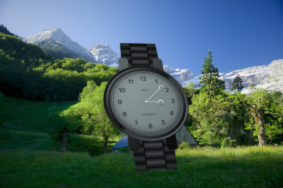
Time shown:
**3:08**
